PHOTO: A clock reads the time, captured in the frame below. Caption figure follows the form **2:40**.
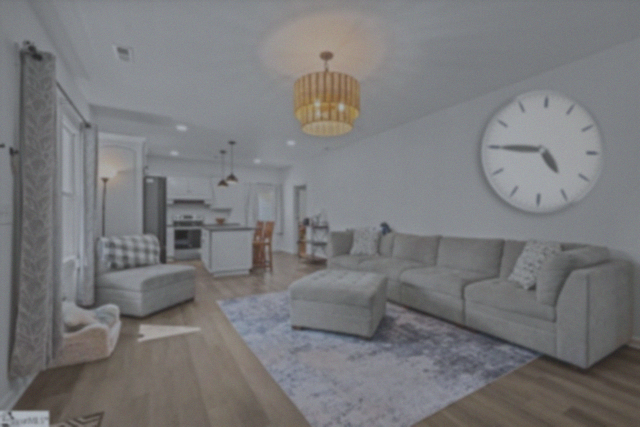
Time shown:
**4:45**
